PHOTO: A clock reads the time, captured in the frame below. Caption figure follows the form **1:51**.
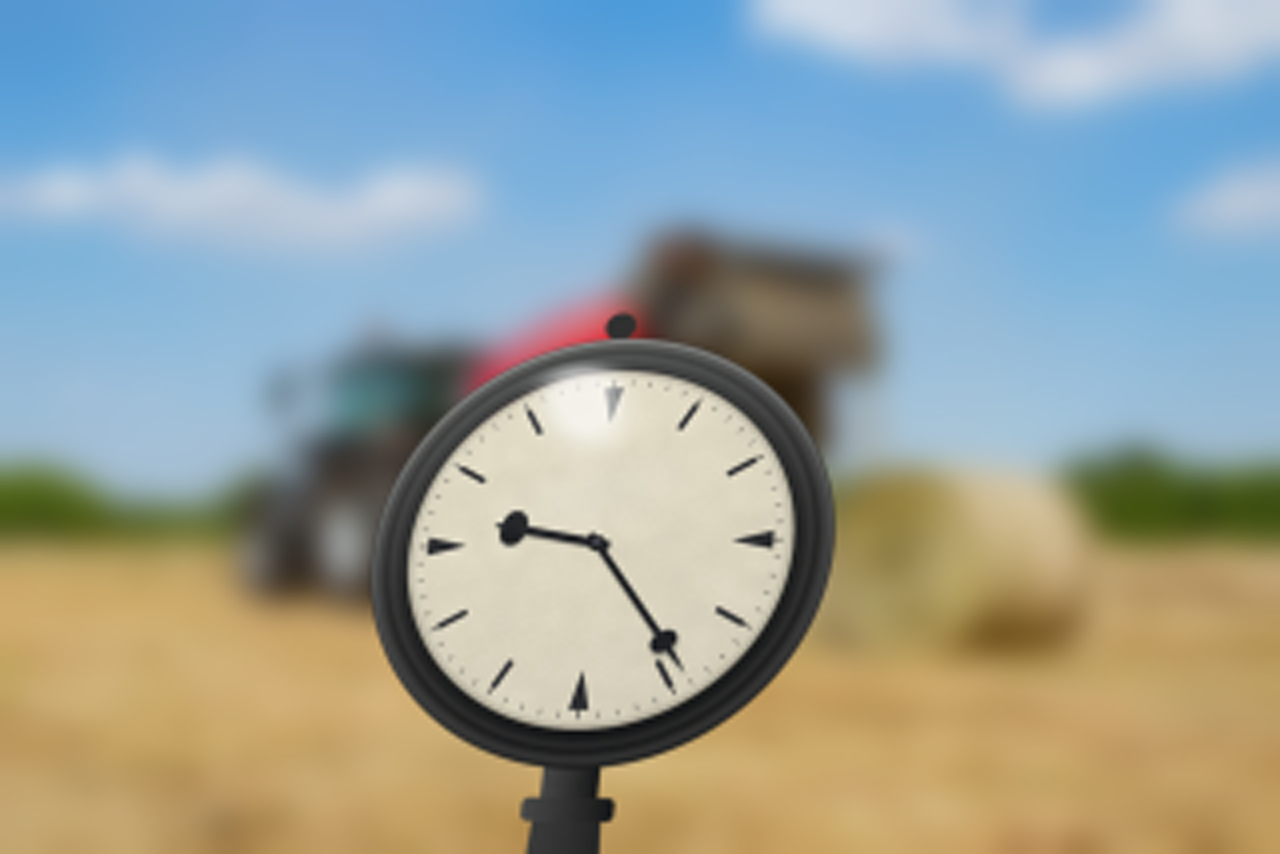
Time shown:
**9:24**
